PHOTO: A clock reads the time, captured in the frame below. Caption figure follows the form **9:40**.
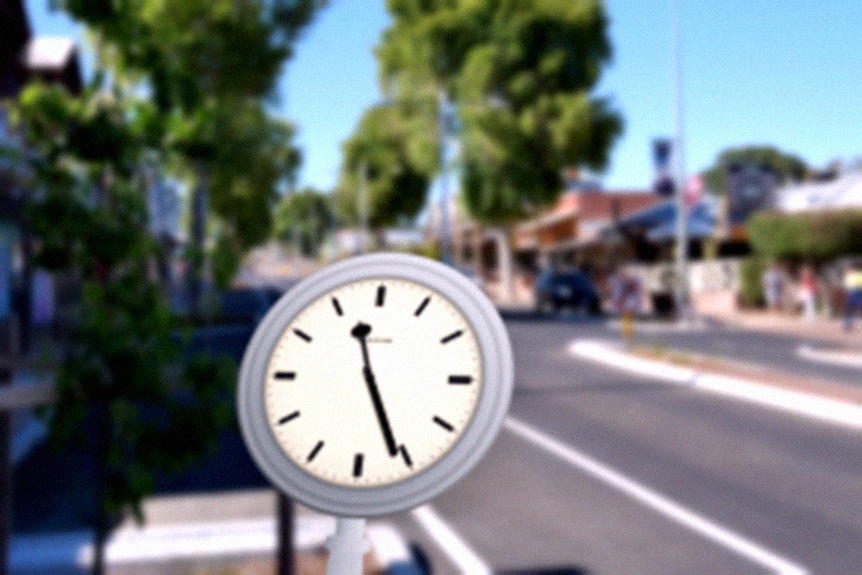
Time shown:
**11:26**
